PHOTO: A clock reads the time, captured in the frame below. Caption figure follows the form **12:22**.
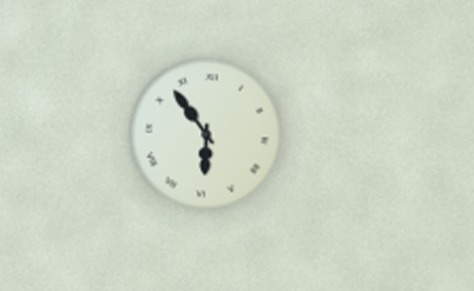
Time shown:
**5:53**
